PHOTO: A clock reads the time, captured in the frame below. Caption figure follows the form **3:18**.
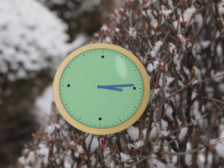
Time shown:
**3:14**
